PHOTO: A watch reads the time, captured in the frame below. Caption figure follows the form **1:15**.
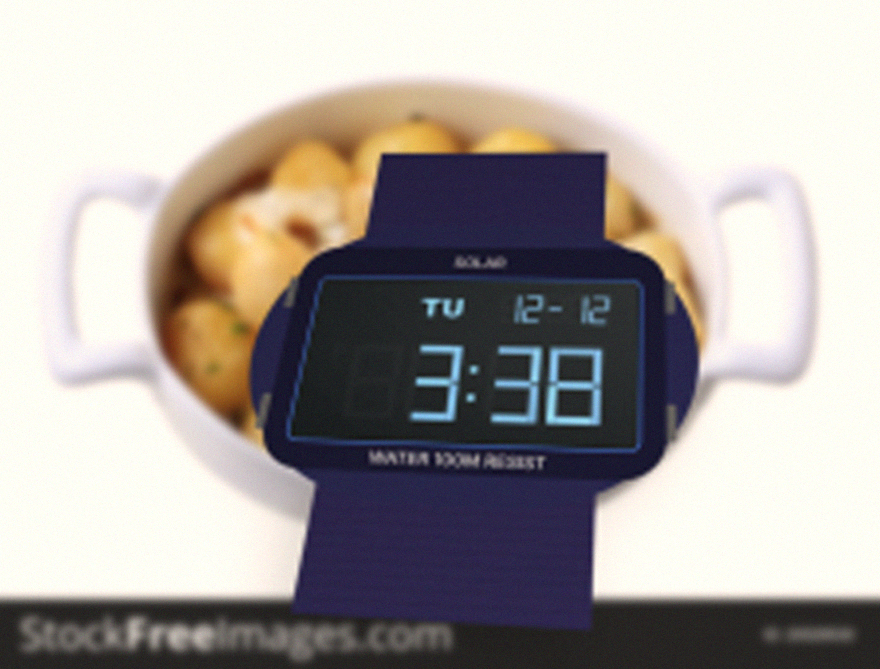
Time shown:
**3:38**
